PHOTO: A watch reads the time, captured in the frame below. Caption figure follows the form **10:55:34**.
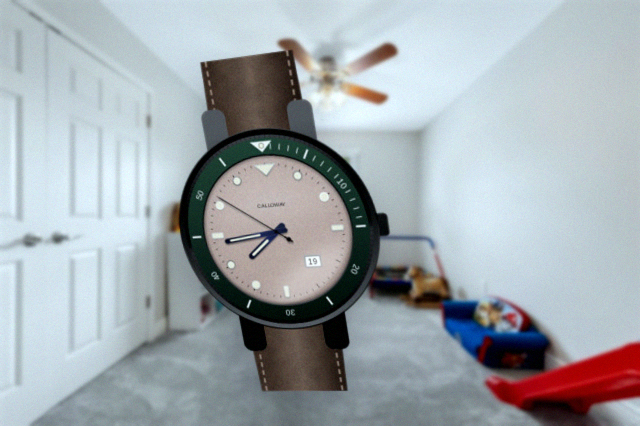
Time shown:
**7:43:51**
